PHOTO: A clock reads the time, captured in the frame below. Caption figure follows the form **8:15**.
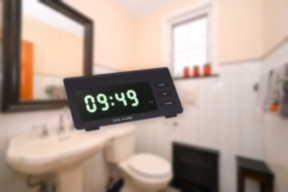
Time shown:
**9:49**
